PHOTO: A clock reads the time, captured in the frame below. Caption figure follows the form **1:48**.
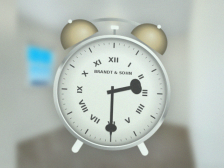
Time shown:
**2:30**
